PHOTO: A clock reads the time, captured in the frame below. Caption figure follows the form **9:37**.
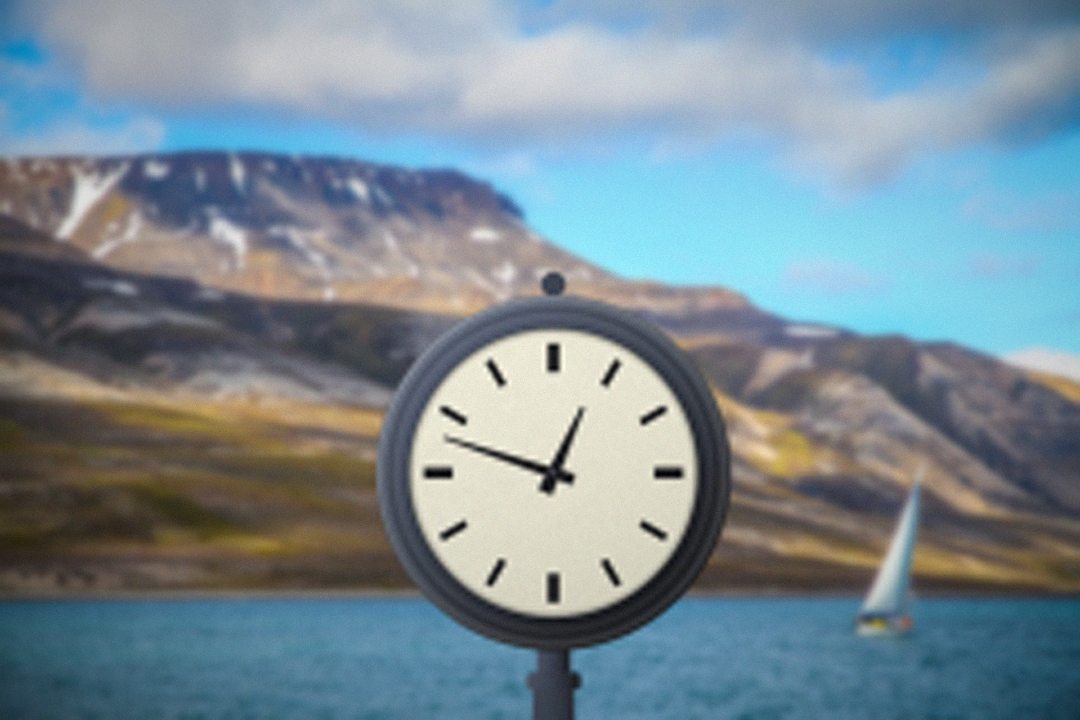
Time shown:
**12:48**
